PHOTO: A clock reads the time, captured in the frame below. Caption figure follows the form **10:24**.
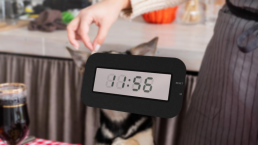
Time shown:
**11:56**
